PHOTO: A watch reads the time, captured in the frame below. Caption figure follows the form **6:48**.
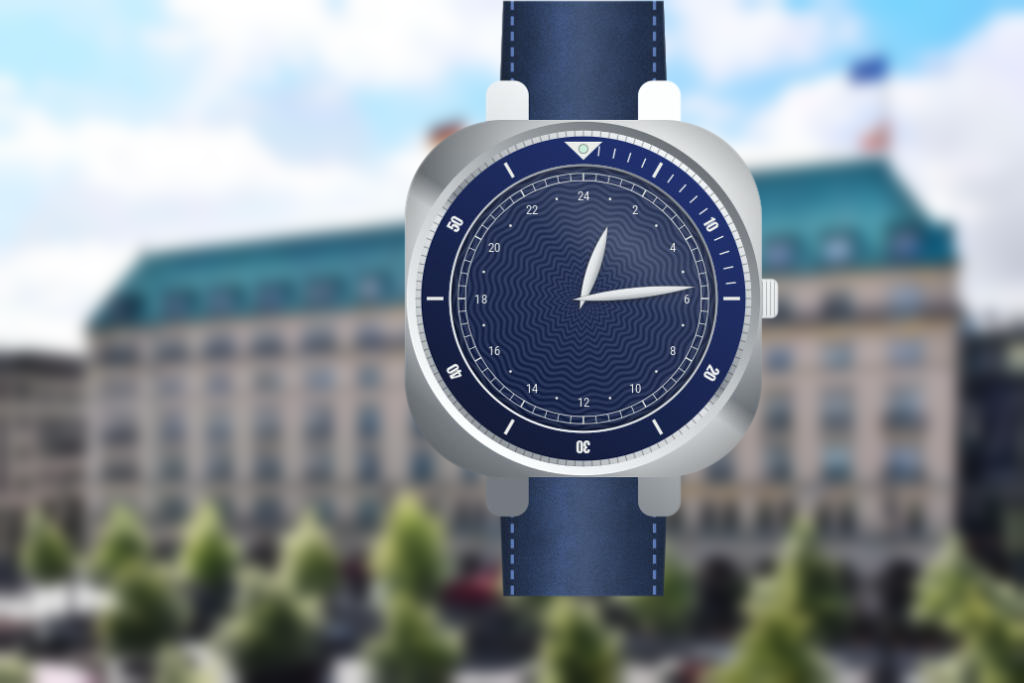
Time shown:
**1:14**
